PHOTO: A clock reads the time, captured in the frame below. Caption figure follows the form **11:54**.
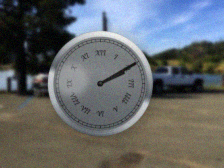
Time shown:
**2:10**
